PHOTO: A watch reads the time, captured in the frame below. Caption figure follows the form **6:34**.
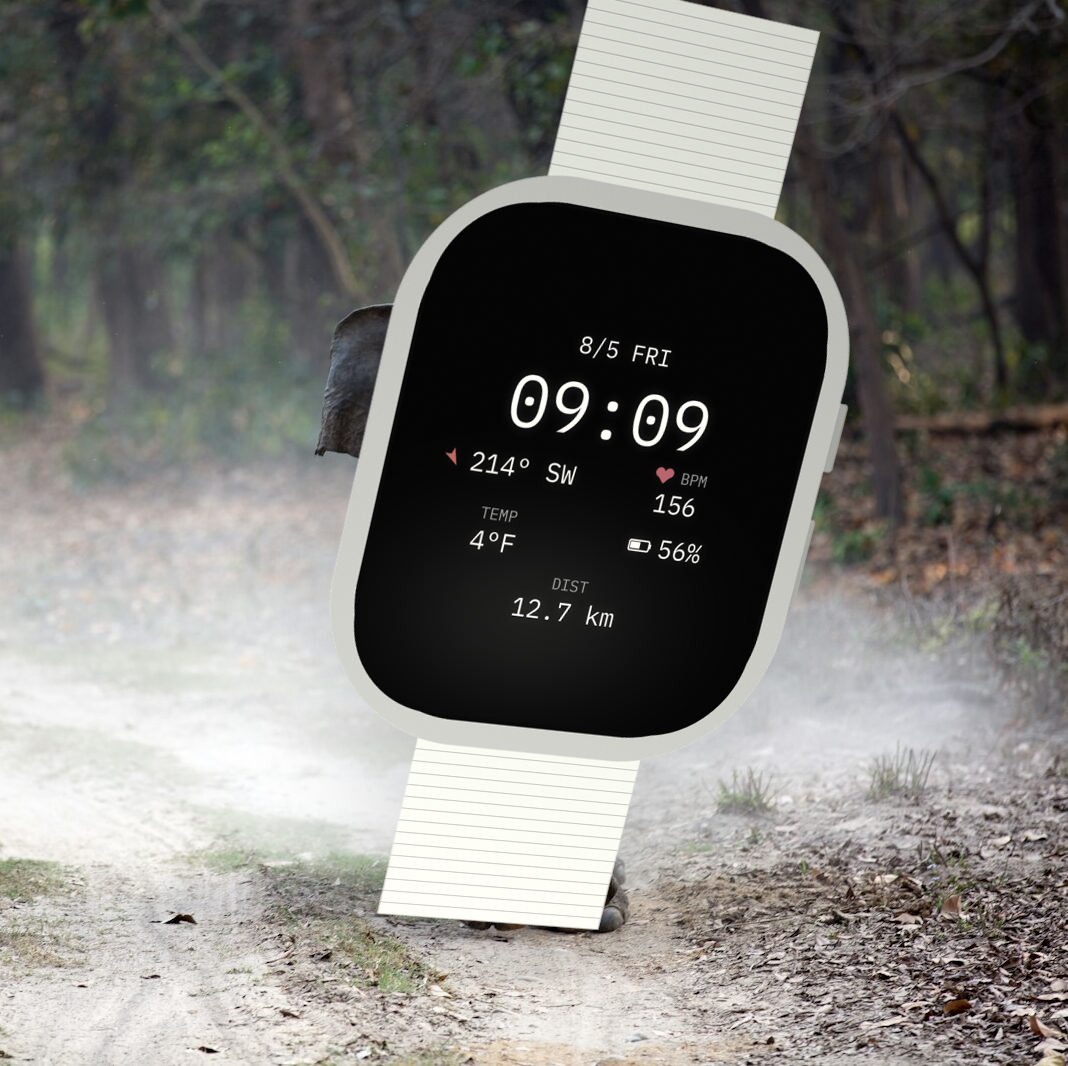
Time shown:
**9:09**
